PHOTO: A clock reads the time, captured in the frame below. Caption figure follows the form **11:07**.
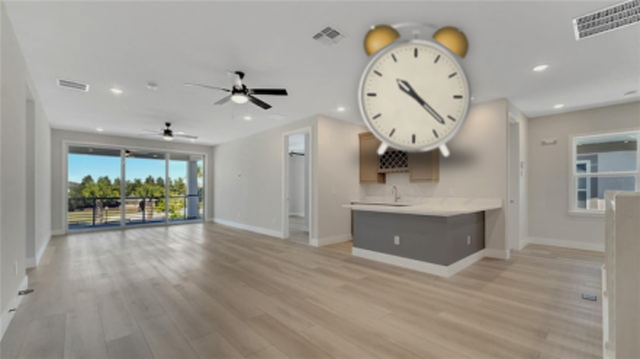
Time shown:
**10:22**
